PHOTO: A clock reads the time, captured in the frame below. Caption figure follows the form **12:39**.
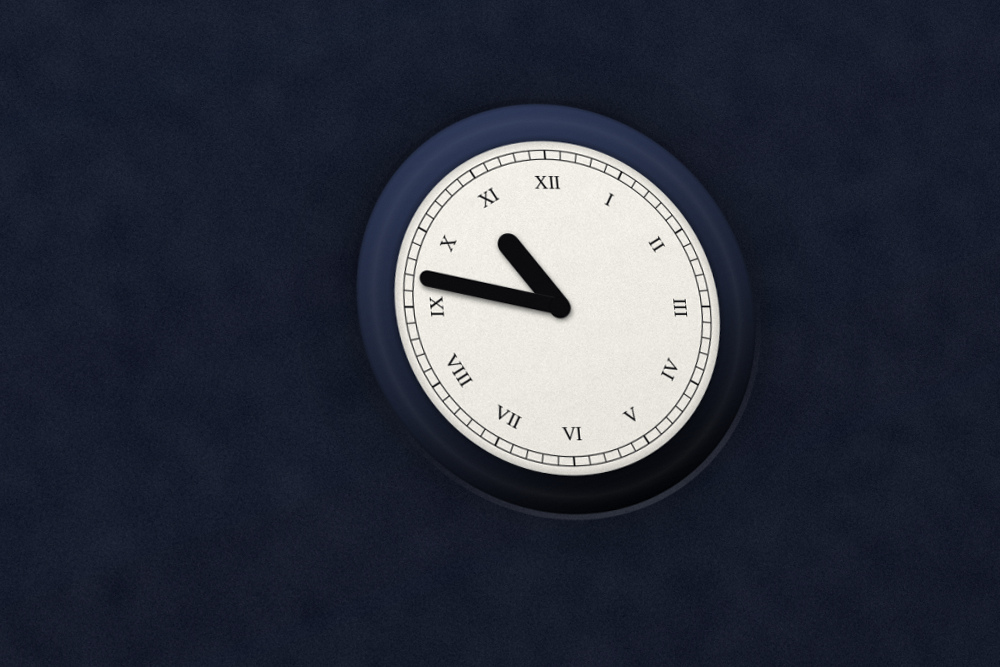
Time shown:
**10:47**
